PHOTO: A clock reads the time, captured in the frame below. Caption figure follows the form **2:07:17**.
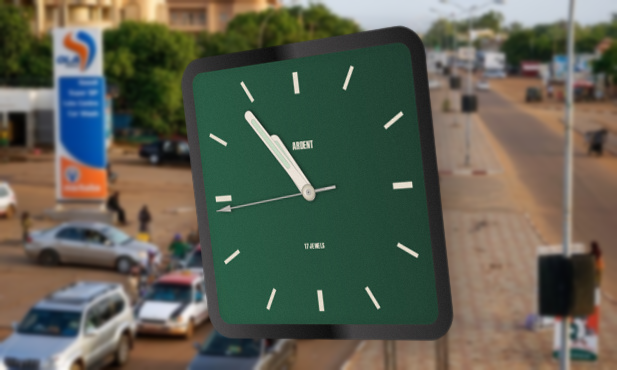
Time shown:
**10:53:44**
